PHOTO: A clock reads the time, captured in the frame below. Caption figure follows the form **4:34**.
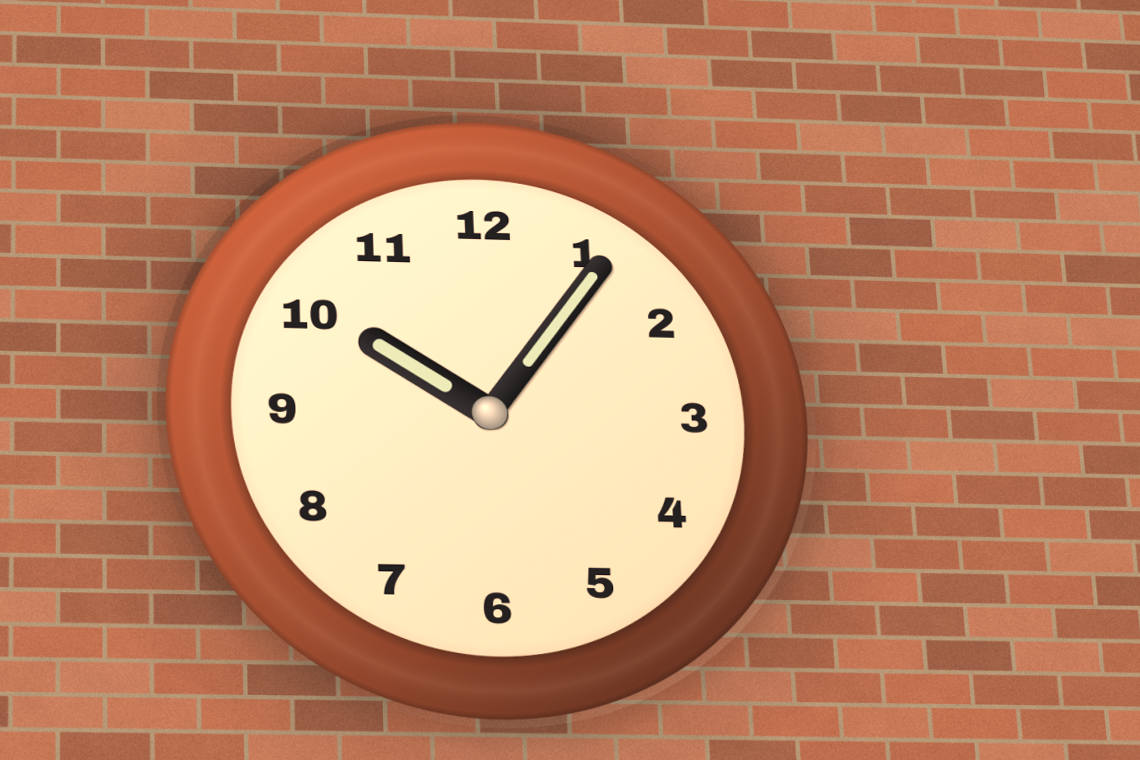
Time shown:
**10:06**
